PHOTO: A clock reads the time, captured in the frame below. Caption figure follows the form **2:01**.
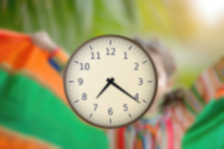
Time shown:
**7:21**
